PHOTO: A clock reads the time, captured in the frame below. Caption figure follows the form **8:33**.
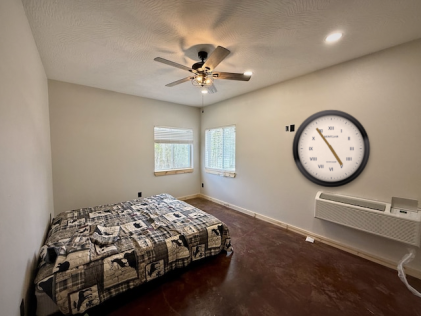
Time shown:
**4:54**
